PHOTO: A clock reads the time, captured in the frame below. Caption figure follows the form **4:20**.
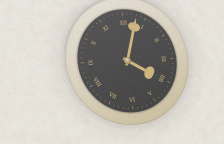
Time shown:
**4:03**
